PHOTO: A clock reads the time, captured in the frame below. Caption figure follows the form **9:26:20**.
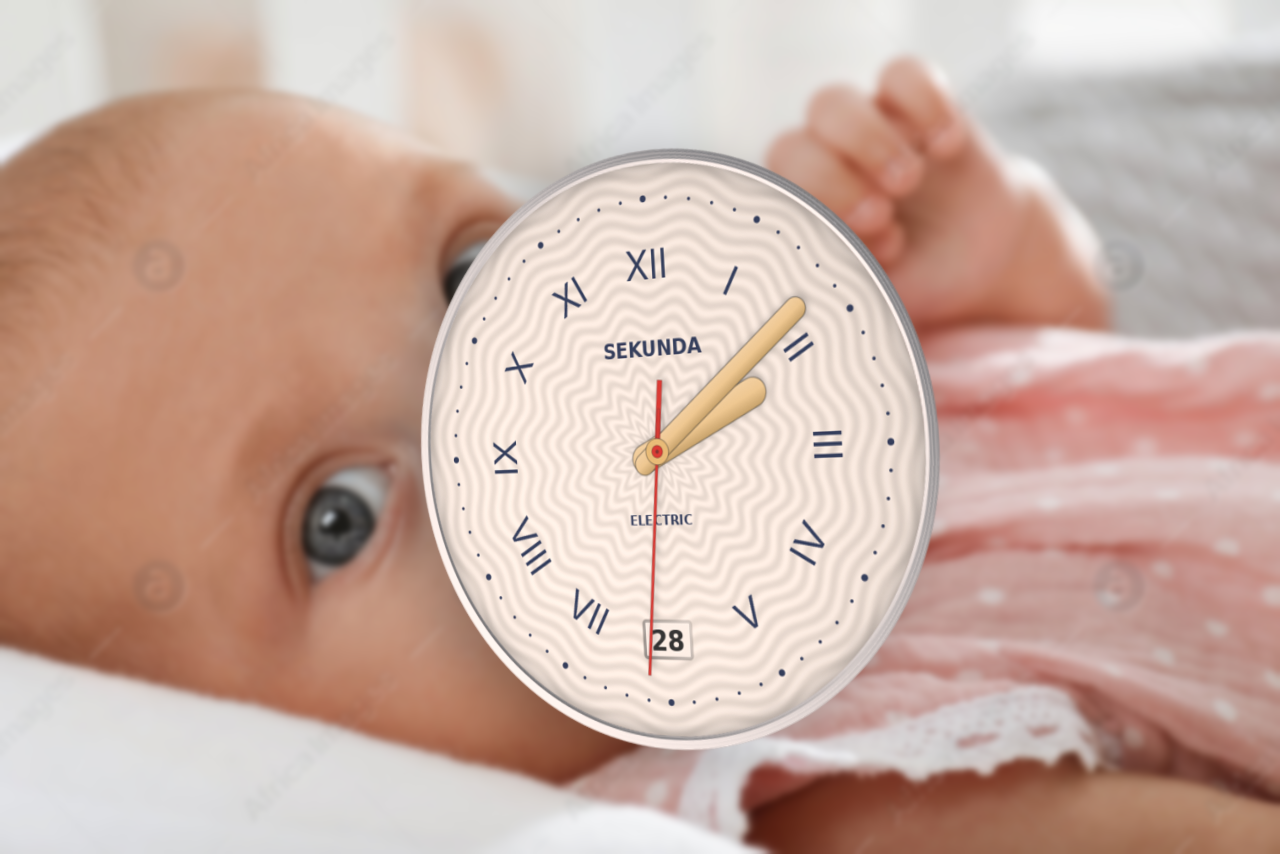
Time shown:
**2:08:31**
